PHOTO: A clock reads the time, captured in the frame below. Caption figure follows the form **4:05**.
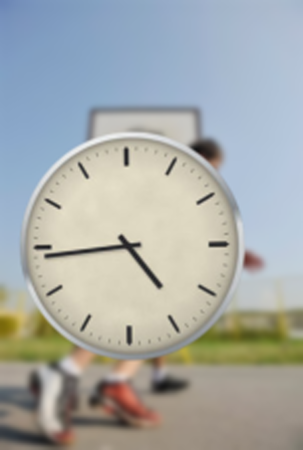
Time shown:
**4:44**
